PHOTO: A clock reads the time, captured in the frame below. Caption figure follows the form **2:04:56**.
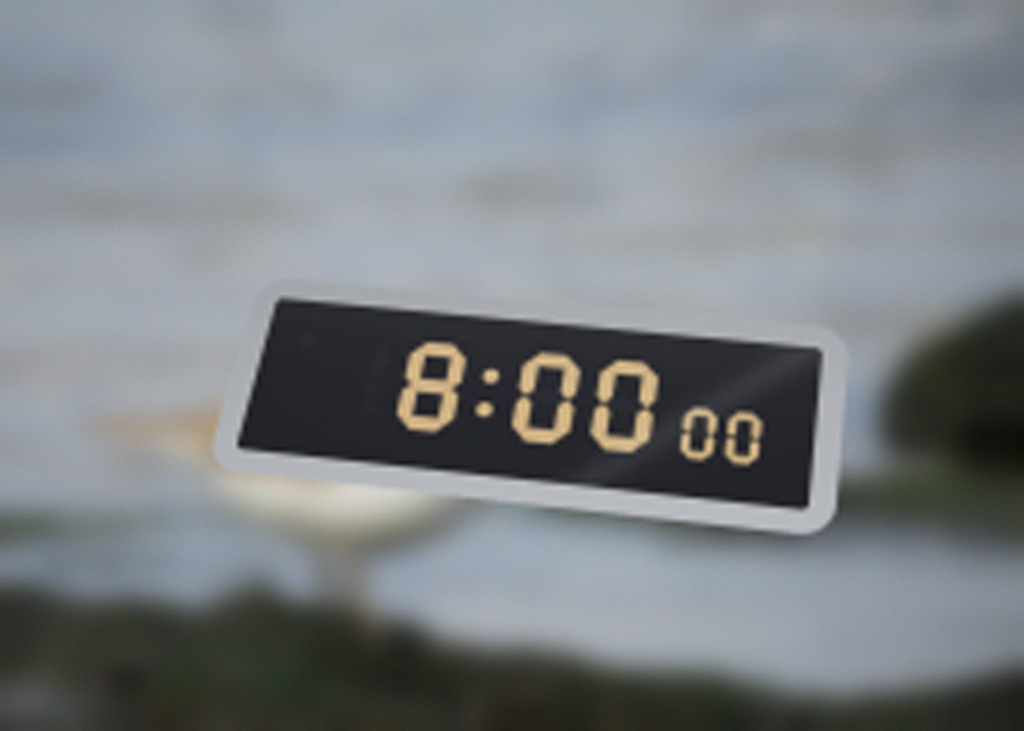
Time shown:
**8:00:00**
